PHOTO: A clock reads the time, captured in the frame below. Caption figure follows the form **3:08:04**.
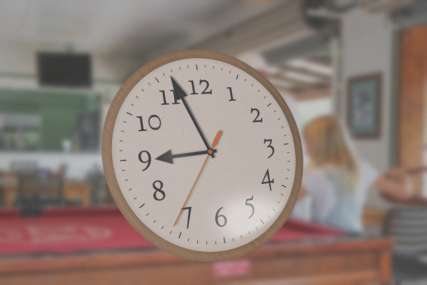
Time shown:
**8:56:36**
